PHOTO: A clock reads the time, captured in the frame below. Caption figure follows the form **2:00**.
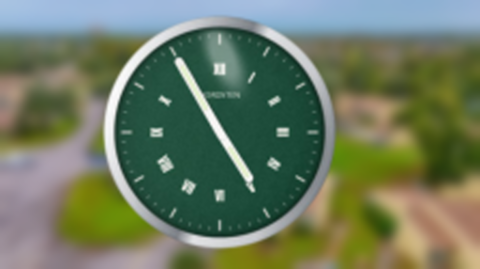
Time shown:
**4:55**
